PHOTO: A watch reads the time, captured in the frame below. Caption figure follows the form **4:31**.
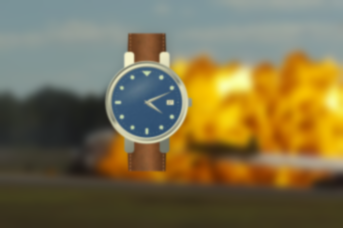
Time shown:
**4:11**
